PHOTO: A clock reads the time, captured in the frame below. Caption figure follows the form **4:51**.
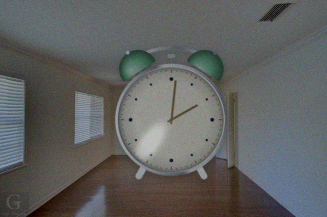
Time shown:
**2:01**
